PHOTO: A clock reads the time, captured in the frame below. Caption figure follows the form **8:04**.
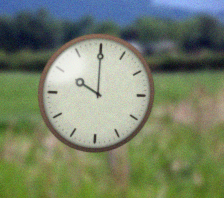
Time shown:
**10:00**
